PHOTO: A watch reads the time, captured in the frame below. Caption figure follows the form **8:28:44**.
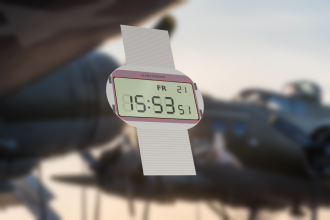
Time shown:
**15:53:51**
